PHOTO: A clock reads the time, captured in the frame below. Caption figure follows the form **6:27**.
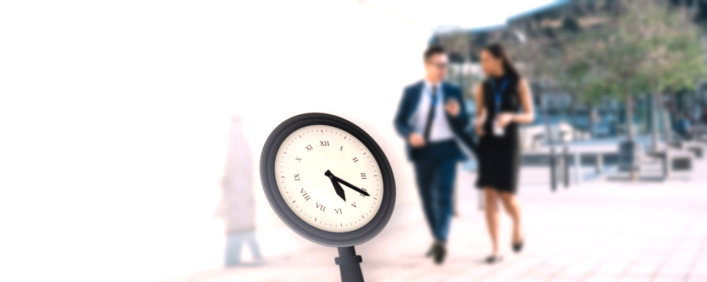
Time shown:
**5:20**
